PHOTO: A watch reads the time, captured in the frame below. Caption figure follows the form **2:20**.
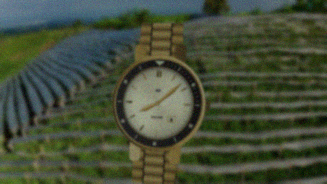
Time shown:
**8:08**
